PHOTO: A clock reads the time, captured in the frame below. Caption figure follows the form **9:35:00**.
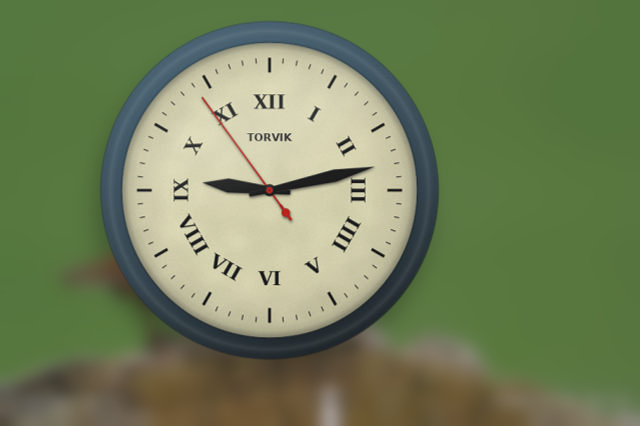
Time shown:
**9:12:54**
